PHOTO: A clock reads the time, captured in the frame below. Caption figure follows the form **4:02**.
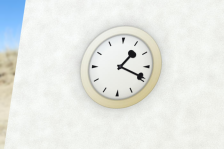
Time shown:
**1:19**
